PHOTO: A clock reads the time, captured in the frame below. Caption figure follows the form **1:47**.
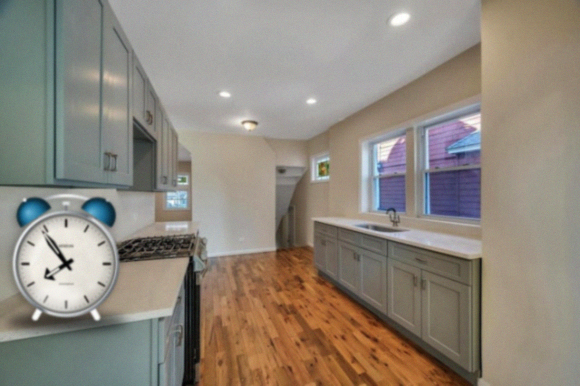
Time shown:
**7:54**
